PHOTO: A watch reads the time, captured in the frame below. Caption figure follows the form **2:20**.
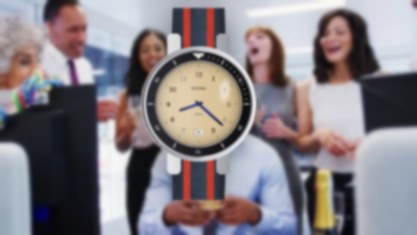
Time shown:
**8:22**
